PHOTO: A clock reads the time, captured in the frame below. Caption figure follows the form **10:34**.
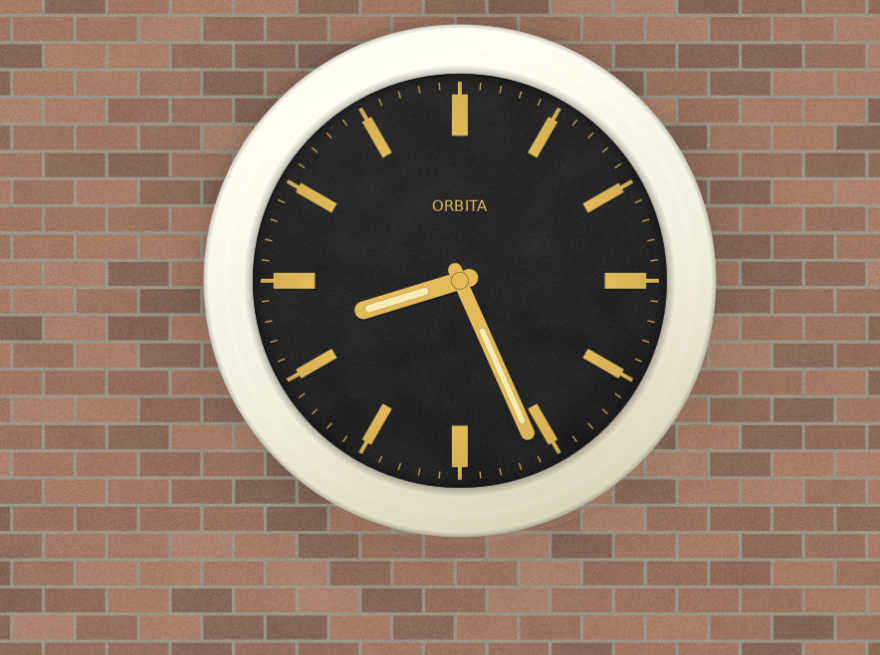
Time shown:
**8:26**
